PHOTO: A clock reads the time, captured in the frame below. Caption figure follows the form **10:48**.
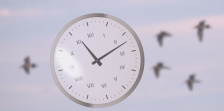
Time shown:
**11:12**
